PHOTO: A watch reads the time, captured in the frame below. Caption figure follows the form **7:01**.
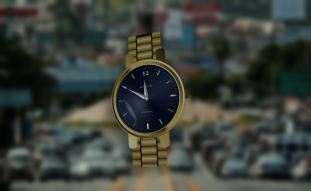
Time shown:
**11:50**
